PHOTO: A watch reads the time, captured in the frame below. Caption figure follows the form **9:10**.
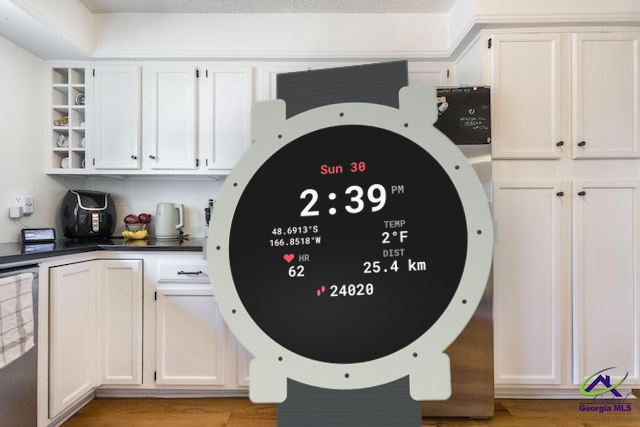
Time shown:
**2:39**
